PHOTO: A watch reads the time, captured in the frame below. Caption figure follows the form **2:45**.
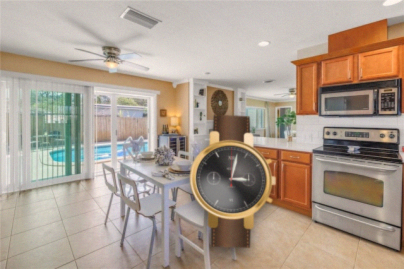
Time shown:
**3:02**
